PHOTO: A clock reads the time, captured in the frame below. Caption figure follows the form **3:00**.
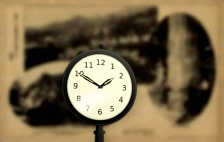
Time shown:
**1:50**
